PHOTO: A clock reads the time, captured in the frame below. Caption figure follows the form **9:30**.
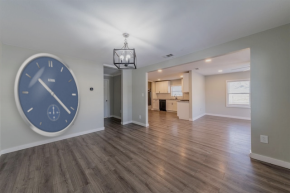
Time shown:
**10:22**
